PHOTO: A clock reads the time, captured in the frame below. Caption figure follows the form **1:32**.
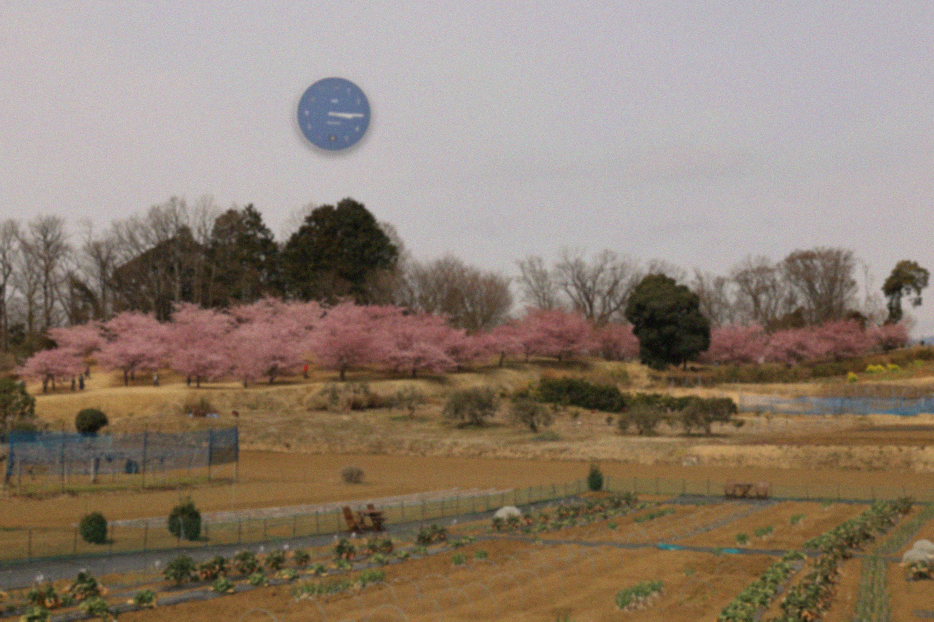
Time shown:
**3:15**
